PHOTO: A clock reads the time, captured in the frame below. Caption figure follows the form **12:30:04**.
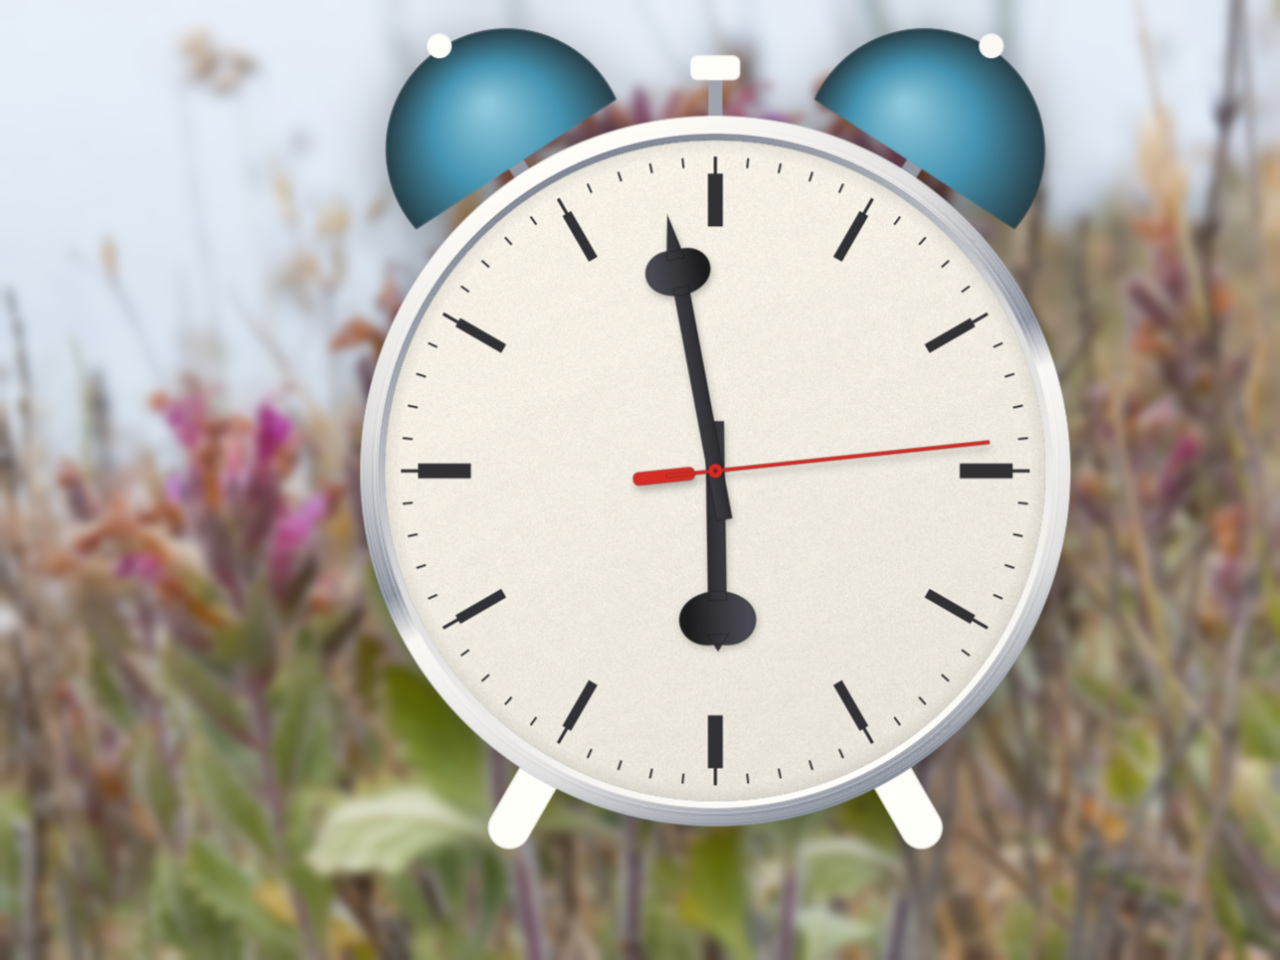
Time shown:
**5:58:14**
